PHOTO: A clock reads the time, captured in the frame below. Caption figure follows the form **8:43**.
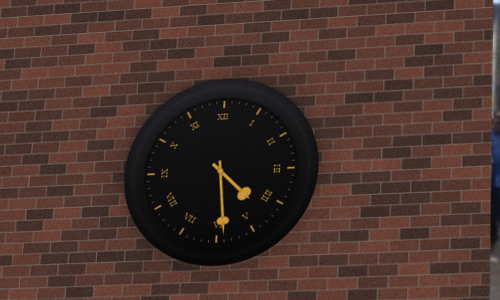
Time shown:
**4:29**
